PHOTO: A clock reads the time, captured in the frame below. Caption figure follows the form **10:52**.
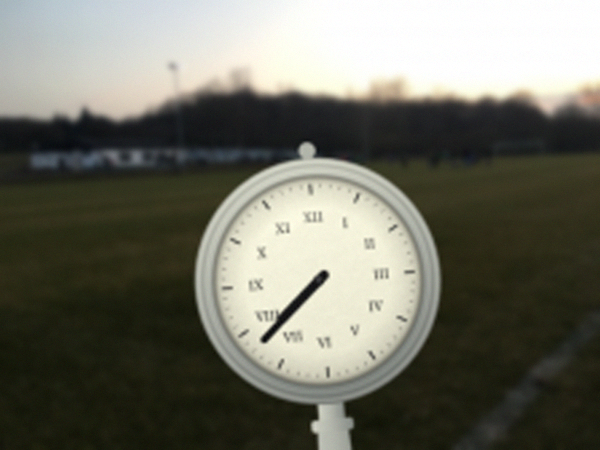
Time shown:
**7:38**
